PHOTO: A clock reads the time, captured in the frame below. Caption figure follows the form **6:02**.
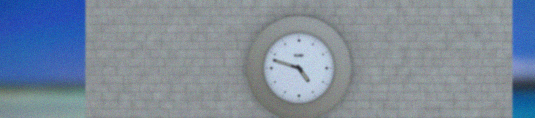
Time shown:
**4:48**
